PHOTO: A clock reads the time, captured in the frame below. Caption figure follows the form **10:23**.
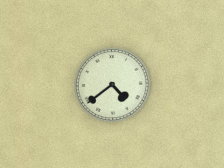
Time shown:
**4:39**
